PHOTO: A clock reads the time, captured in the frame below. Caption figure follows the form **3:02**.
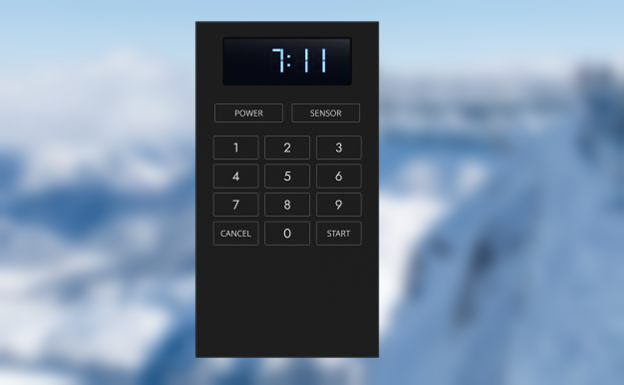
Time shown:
**7:11**
